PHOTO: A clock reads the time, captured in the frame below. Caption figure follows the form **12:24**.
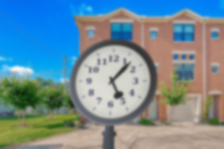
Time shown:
**5:07**
